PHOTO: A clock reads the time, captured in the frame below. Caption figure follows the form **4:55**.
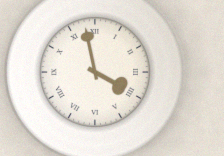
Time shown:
**3:58**
